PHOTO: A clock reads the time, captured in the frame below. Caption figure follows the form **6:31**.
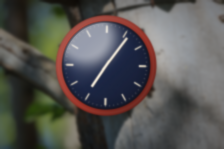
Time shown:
**7:06**
